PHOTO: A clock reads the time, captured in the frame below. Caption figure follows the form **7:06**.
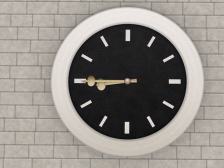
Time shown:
**8:45**
